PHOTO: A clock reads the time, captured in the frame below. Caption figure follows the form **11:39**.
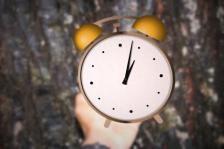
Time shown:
**1:03**
